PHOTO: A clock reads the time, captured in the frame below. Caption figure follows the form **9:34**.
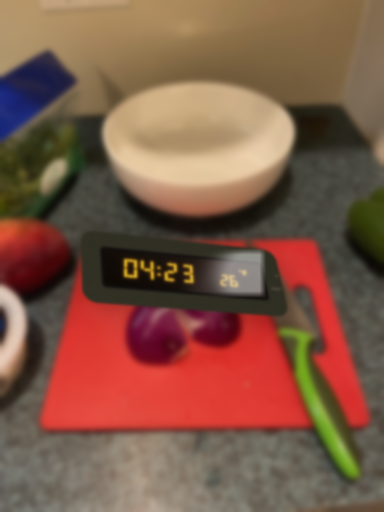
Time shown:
**4:23**
